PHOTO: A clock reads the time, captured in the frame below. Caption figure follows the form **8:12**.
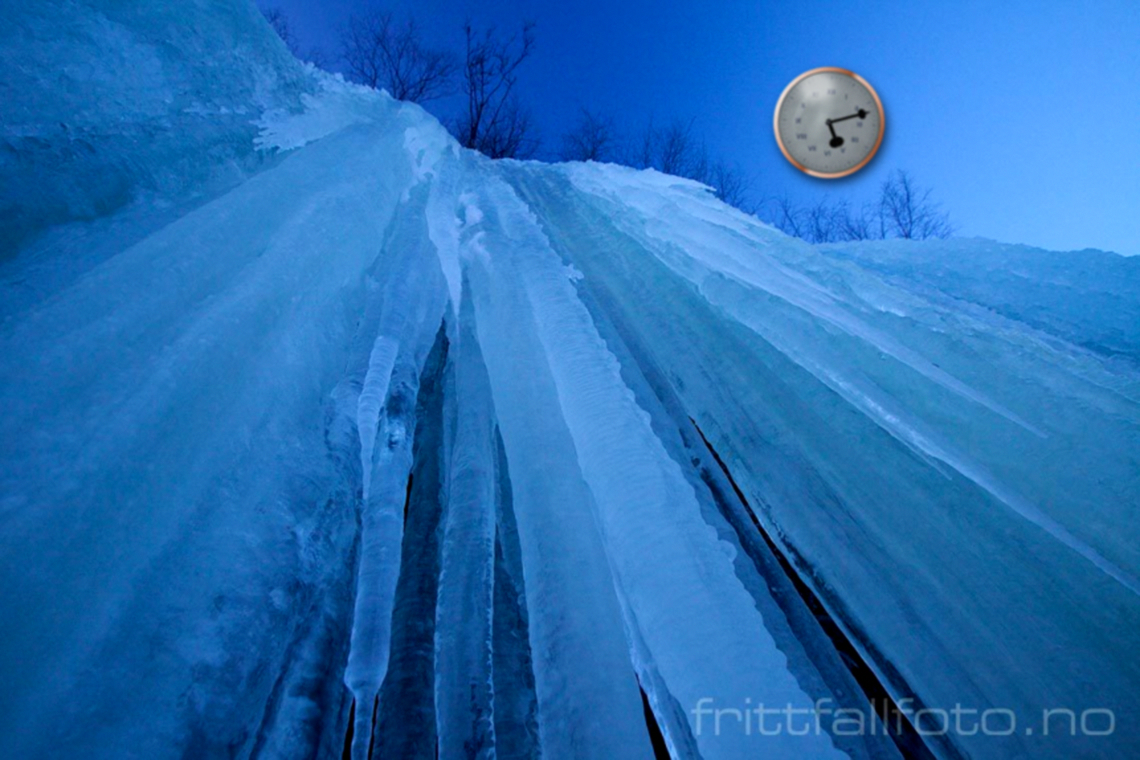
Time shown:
**5:12**
